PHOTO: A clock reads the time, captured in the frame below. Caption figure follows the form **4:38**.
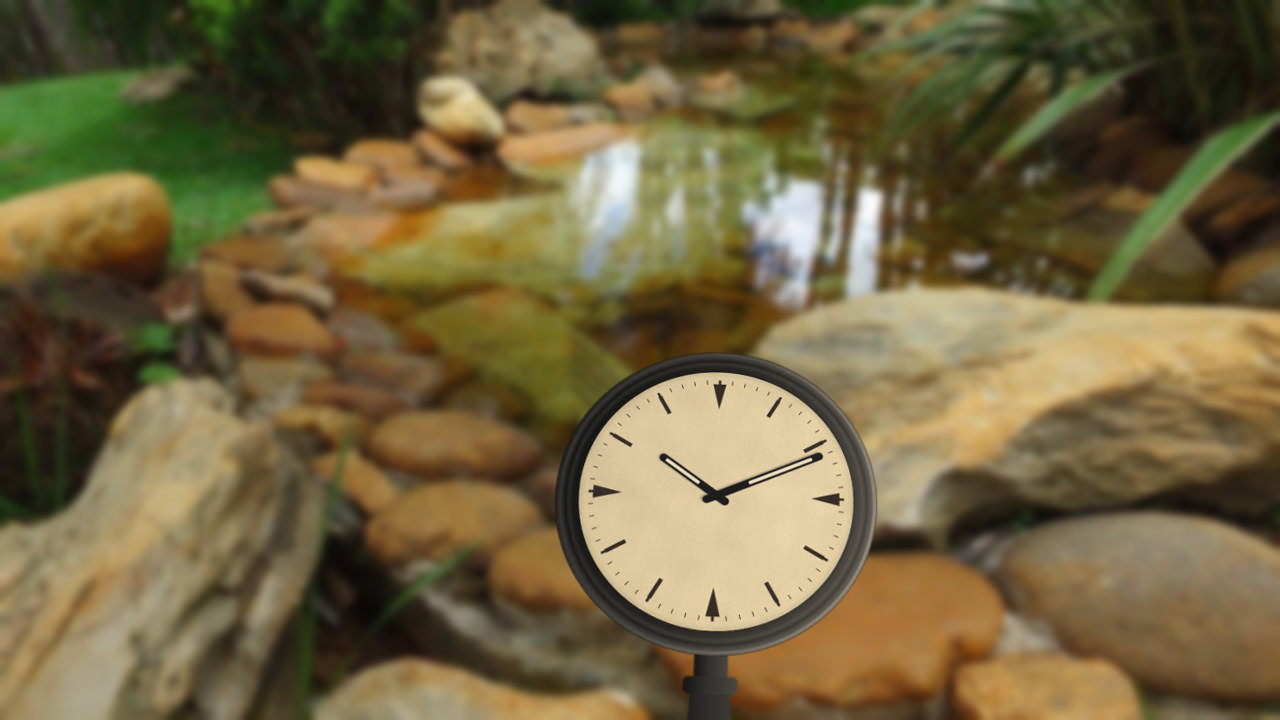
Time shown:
**10:11**
